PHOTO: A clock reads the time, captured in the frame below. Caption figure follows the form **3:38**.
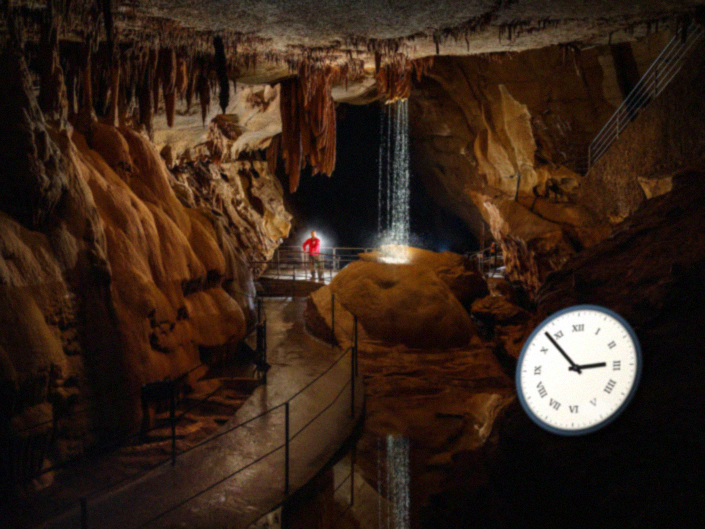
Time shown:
**2:53**
